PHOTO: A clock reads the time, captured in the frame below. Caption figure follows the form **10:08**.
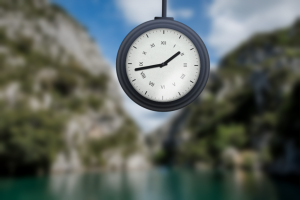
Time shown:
**1:43**
